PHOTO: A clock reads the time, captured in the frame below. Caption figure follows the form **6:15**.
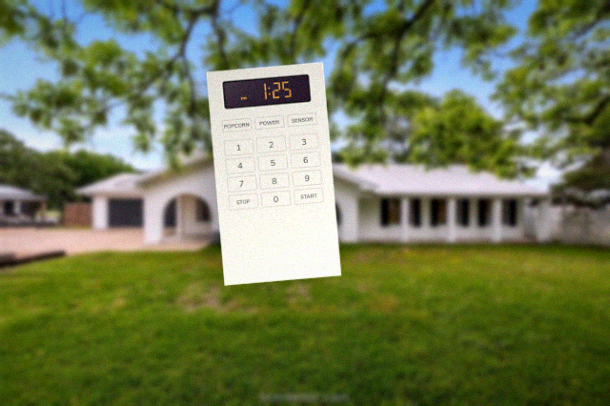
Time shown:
**1:25**
